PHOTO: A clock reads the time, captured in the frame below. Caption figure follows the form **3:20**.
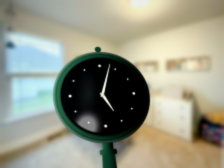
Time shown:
**5:03**
